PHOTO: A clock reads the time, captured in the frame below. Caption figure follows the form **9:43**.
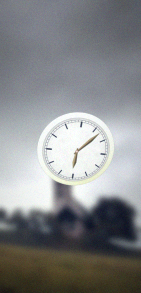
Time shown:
**6:07**
